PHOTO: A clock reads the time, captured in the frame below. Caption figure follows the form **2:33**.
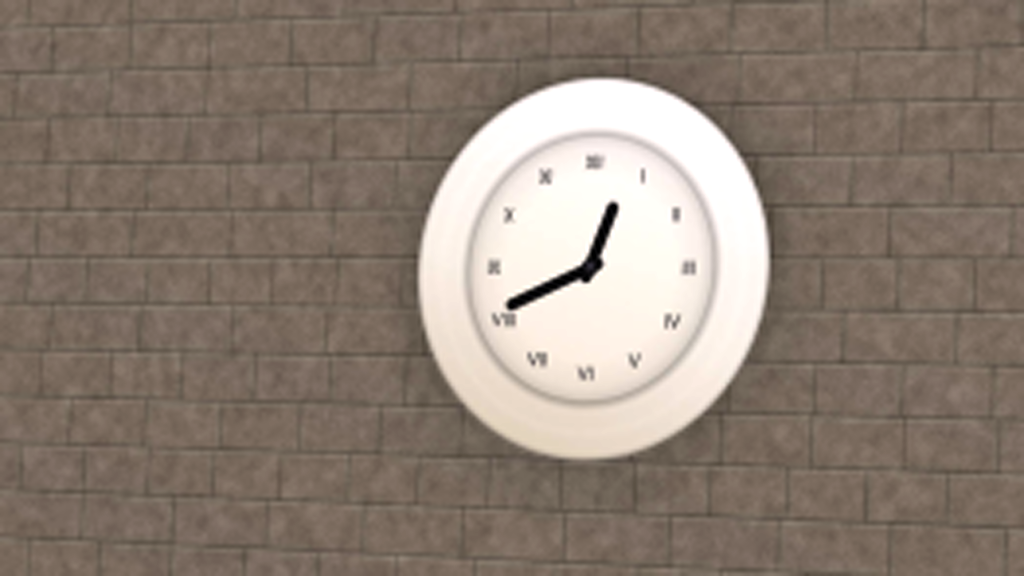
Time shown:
**12:41**
